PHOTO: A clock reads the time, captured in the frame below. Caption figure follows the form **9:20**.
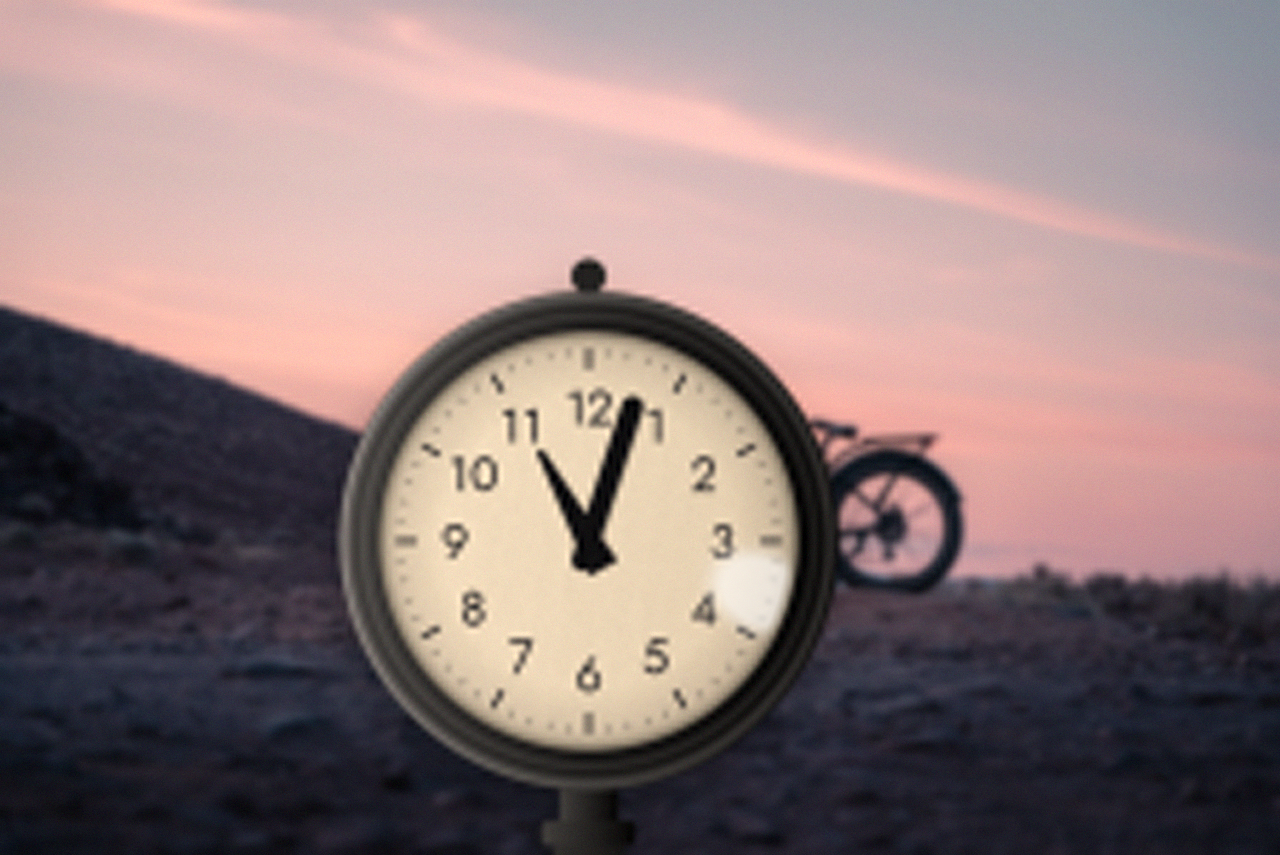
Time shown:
**11:03**
